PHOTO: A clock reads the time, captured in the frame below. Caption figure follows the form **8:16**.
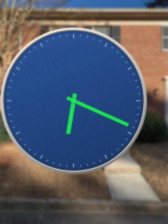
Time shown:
**6:19**
